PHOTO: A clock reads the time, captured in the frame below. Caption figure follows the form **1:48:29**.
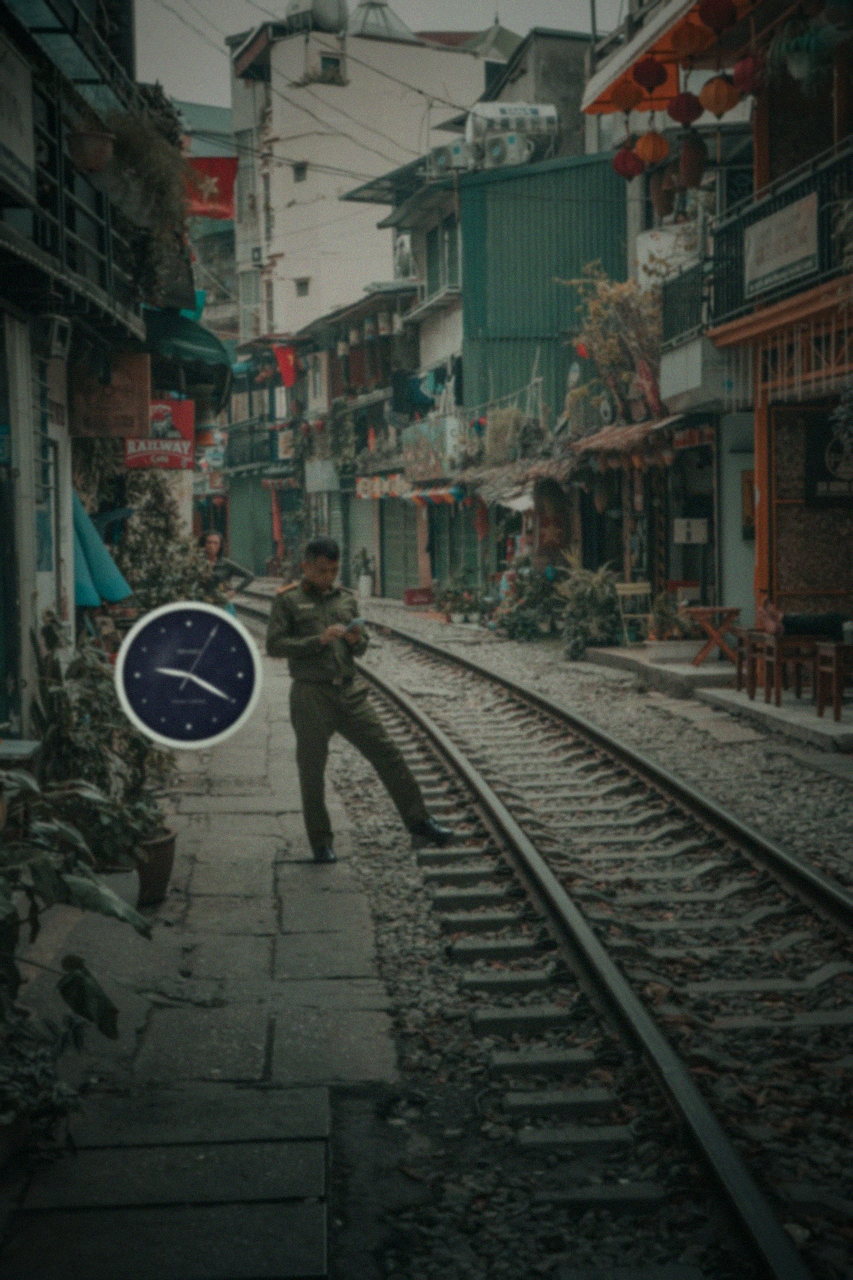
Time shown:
**9:20:05**
